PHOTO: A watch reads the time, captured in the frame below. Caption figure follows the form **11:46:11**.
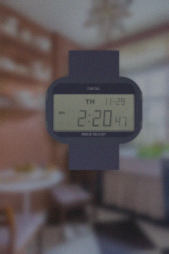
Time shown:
**2:20:47**
